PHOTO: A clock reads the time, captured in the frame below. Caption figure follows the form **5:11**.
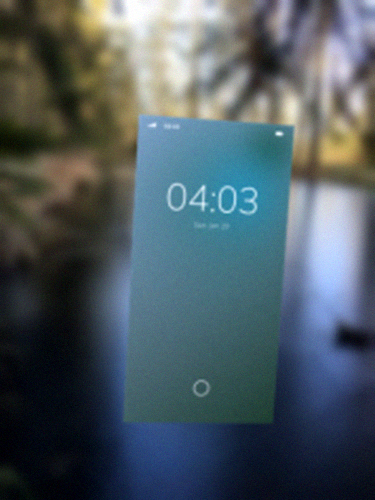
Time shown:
**4:03**
